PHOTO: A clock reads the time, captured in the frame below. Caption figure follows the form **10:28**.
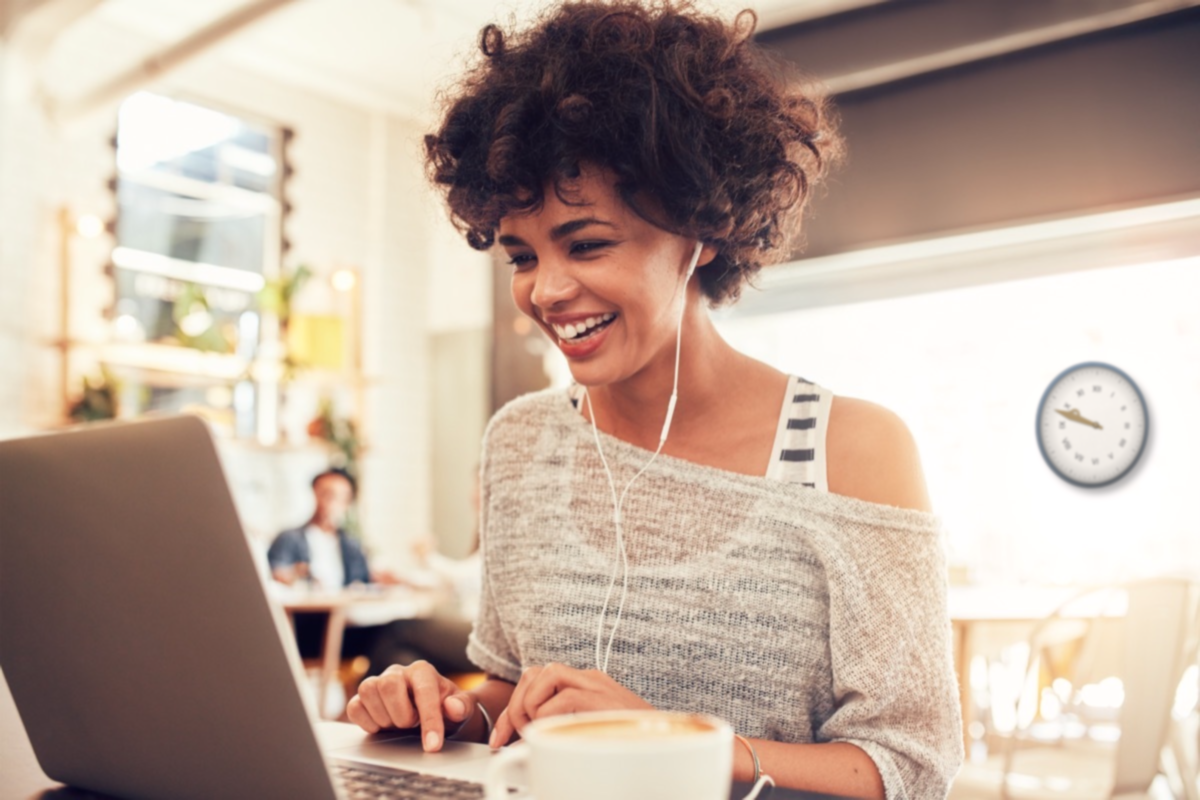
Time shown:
**9:48**
